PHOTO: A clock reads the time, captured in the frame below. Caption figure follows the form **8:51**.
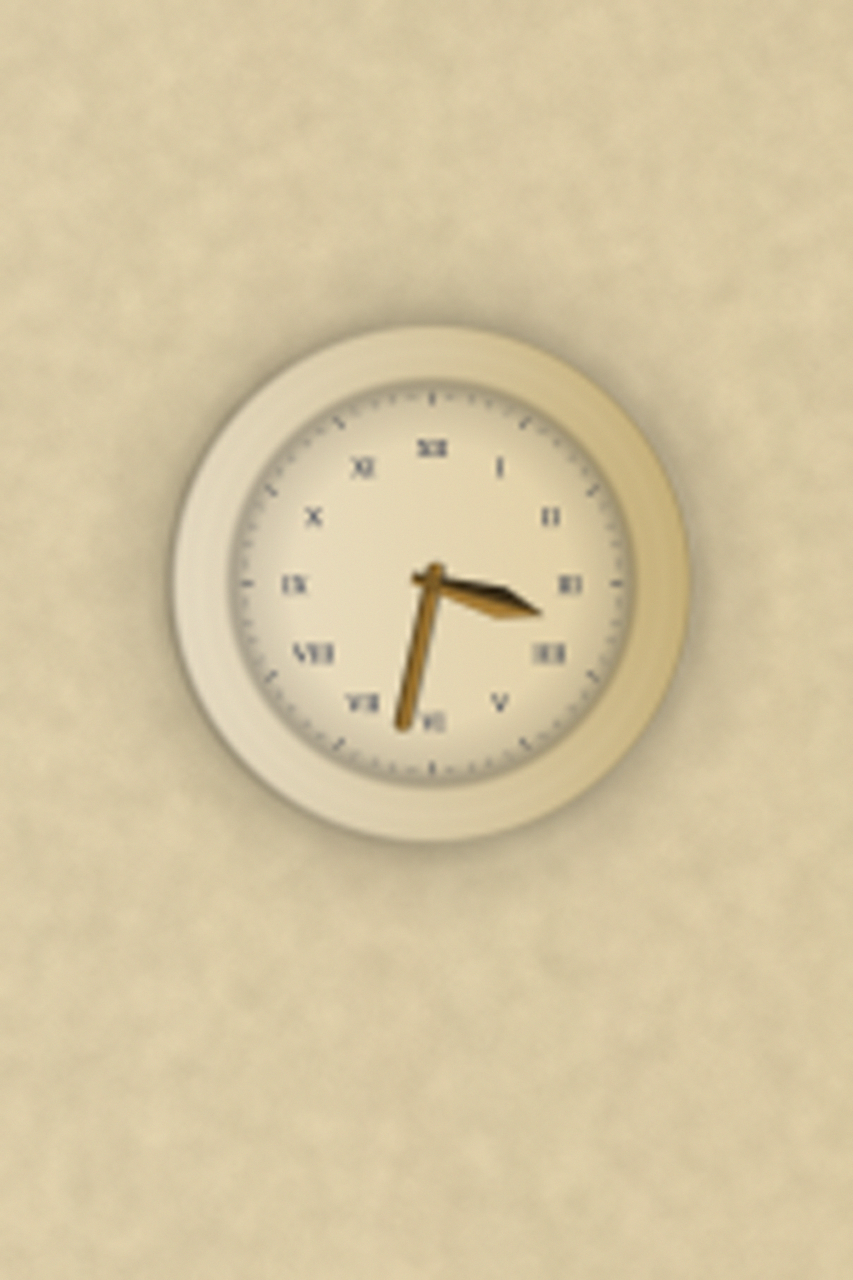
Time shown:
**3:32**
